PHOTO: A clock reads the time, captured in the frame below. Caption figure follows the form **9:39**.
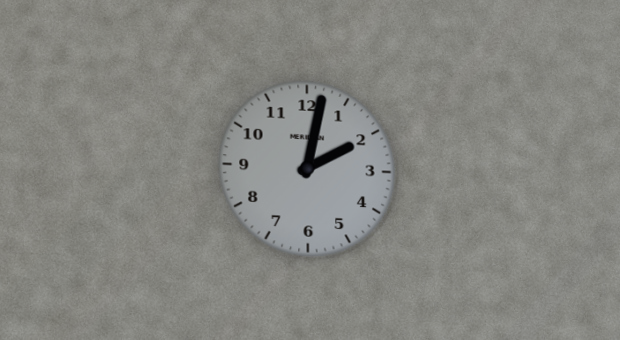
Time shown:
**2:02**
